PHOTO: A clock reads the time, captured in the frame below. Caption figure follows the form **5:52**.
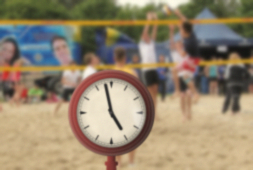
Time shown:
**4:58**
